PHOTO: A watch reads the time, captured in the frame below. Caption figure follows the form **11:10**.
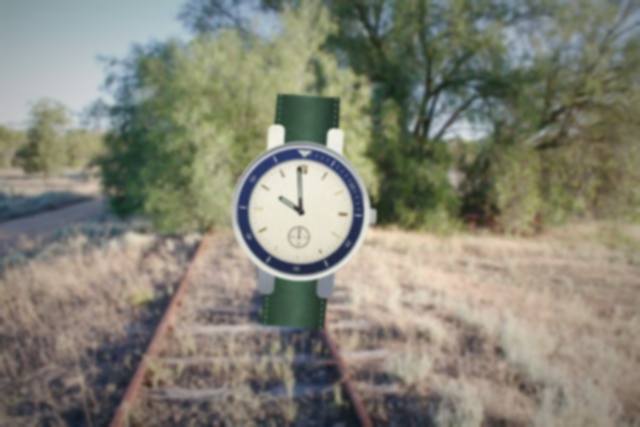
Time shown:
**9:59**
